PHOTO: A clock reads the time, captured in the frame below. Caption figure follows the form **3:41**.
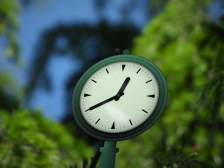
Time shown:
**12:40**
